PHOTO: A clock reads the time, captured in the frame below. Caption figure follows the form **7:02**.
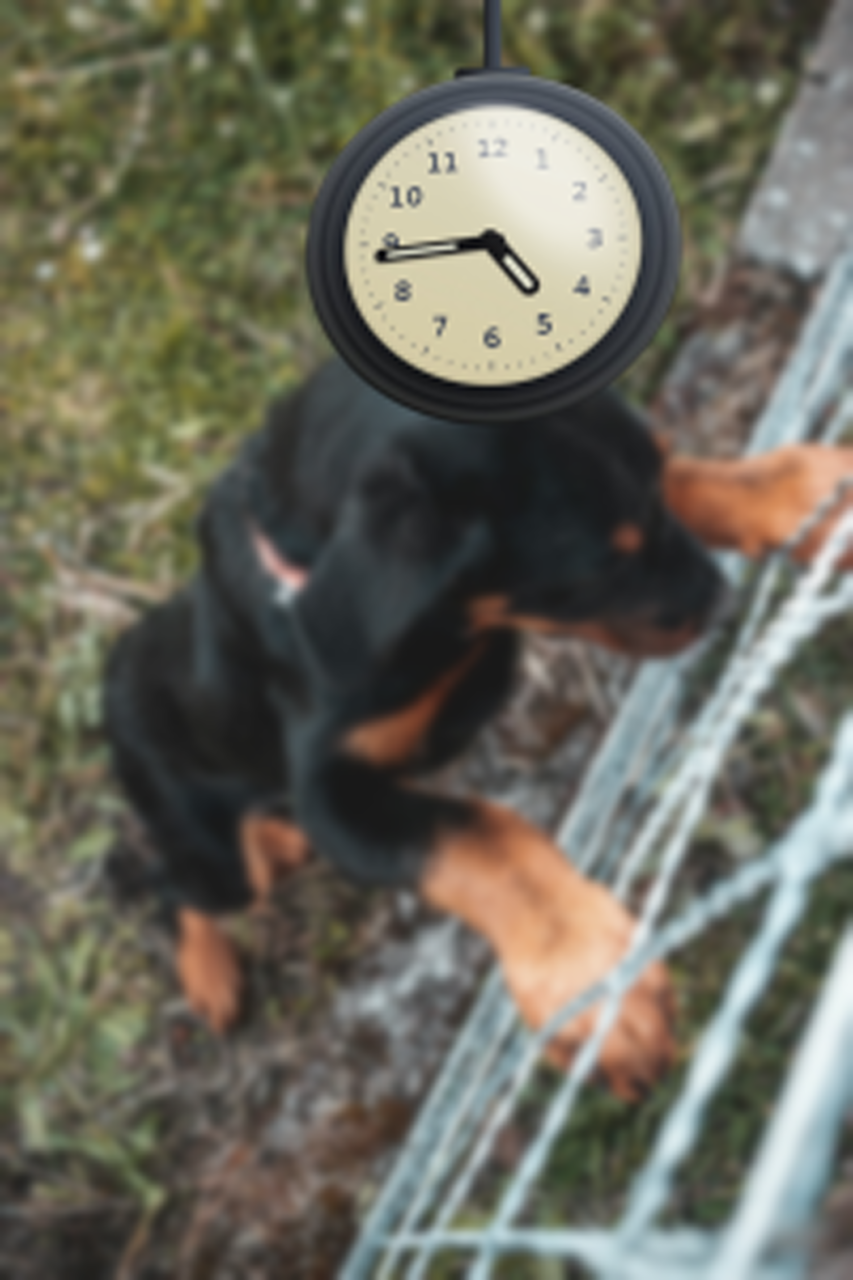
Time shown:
**4:44**
